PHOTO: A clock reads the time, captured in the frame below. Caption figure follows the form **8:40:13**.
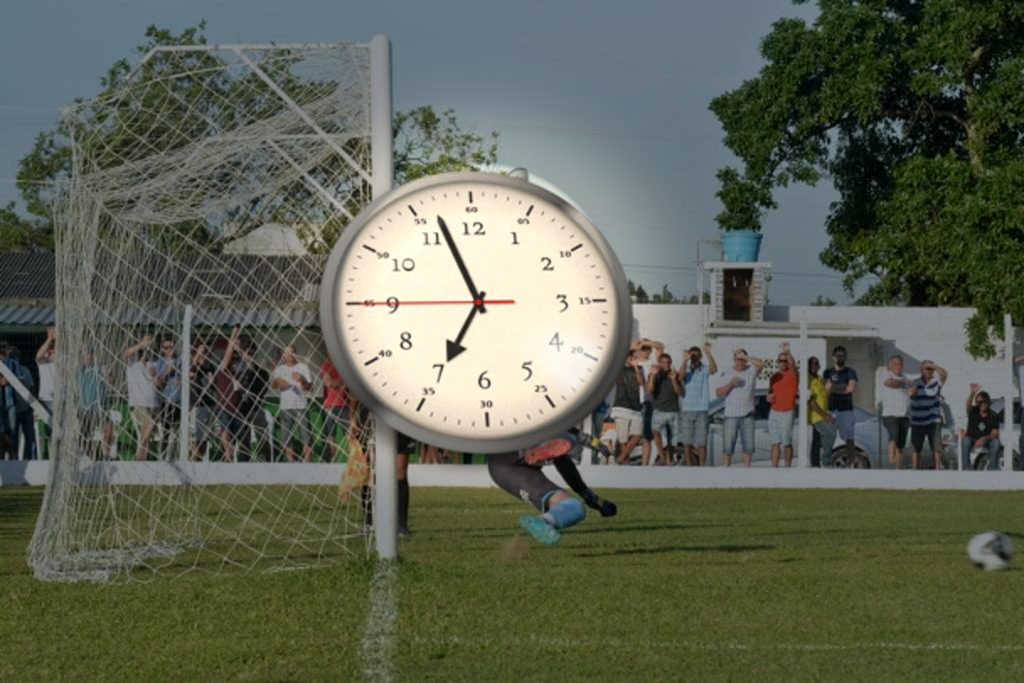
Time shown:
**6:56:45**
